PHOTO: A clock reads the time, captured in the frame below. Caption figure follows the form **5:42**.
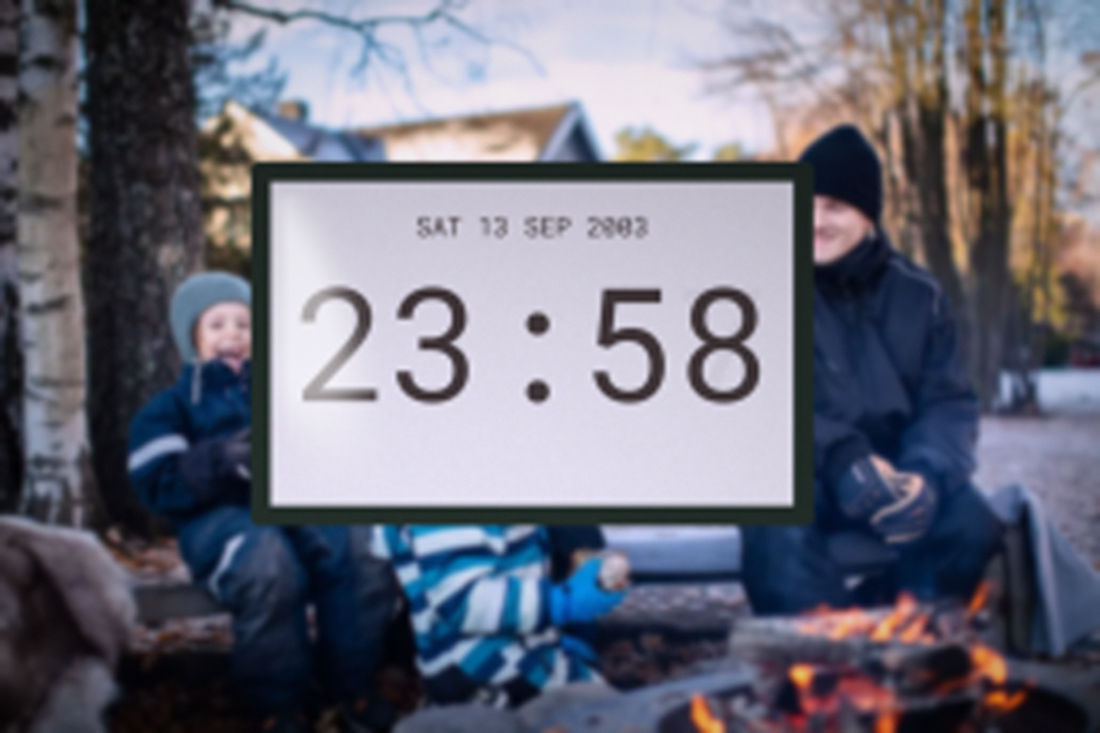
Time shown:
**23:58**
